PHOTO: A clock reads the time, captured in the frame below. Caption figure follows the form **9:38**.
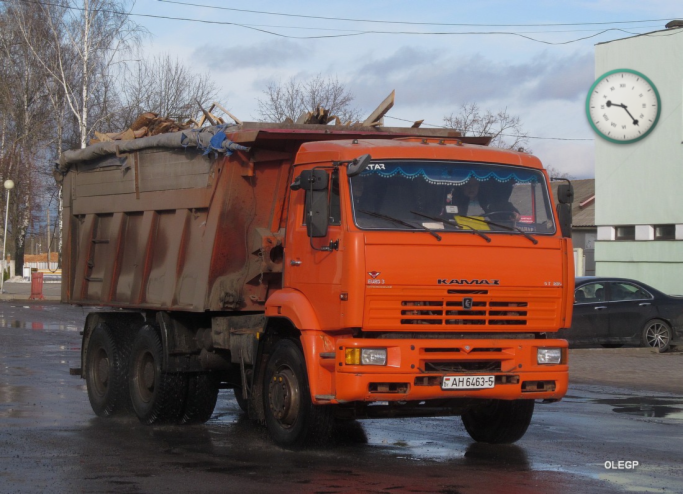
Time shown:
**9:24**
